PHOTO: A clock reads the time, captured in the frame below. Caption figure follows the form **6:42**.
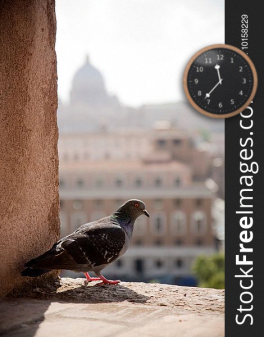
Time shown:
**11:37**
